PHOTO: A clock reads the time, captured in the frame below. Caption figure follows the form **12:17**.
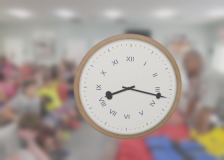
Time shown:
**8:17**
